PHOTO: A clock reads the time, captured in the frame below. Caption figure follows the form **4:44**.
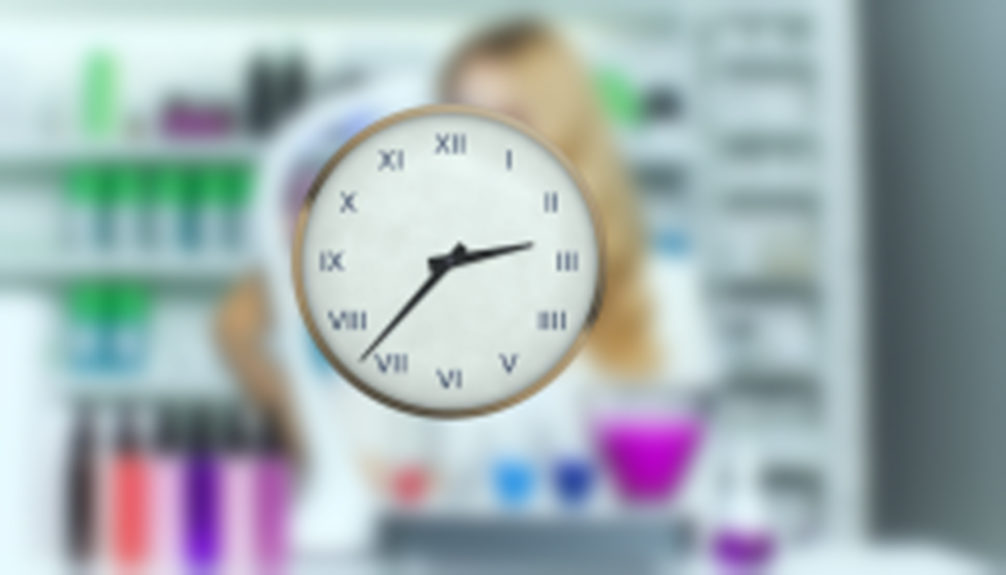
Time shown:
**2:37**
